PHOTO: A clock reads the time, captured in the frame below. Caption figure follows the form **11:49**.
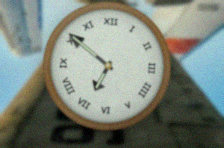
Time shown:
**6:51**
